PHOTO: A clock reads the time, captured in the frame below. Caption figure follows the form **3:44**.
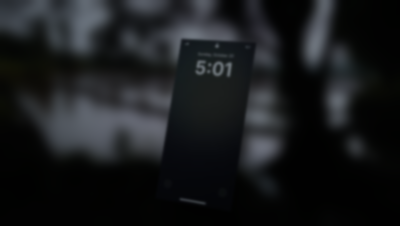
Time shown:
**5:01**
